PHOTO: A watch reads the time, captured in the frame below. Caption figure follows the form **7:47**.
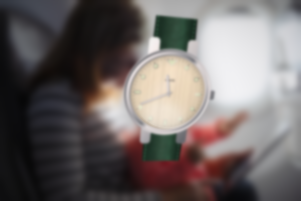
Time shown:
**11:41**
